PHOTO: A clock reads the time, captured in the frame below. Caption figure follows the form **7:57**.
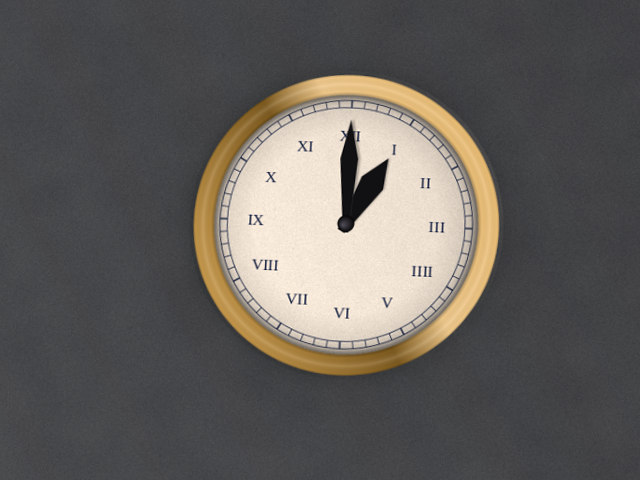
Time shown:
**1:00**
